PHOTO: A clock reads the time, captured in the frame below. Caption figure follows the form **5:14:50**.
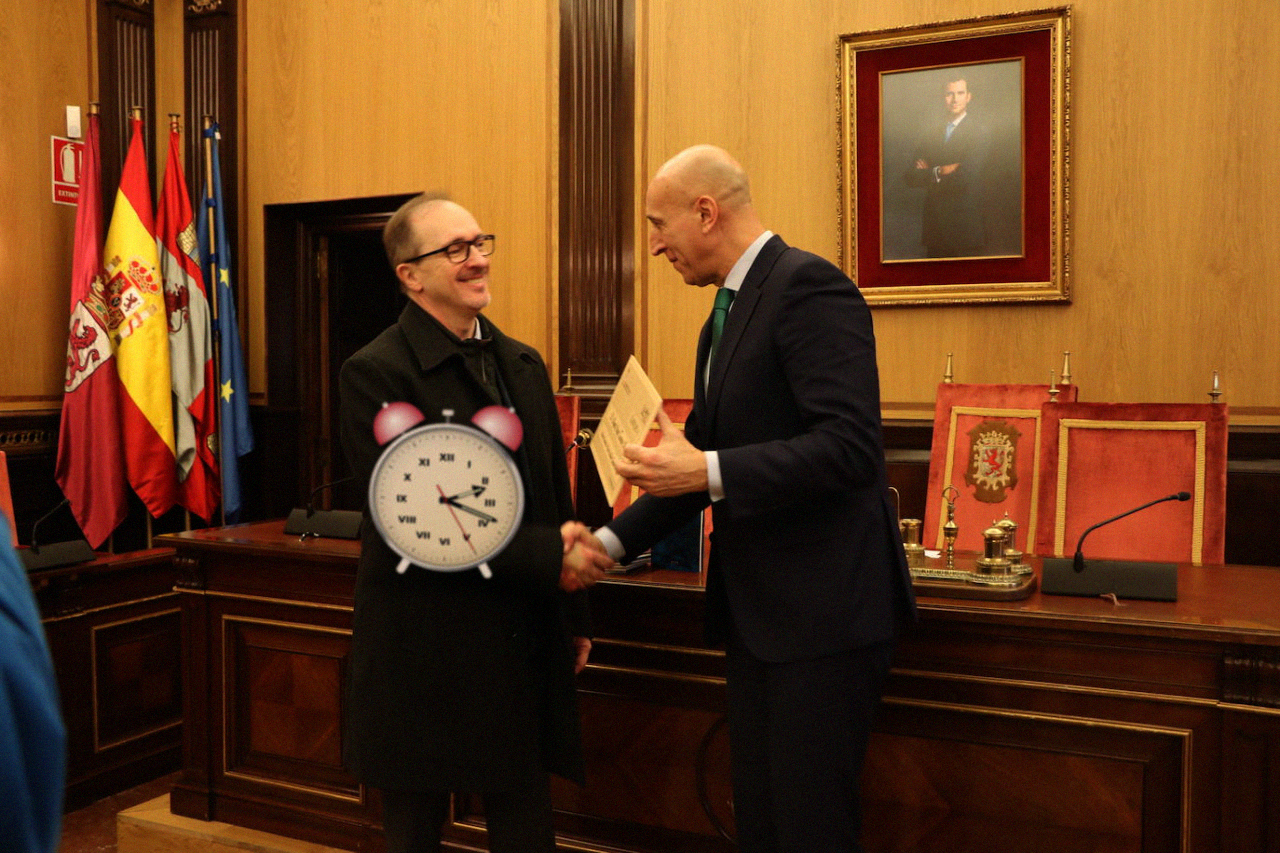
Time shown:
**2:18:25**
